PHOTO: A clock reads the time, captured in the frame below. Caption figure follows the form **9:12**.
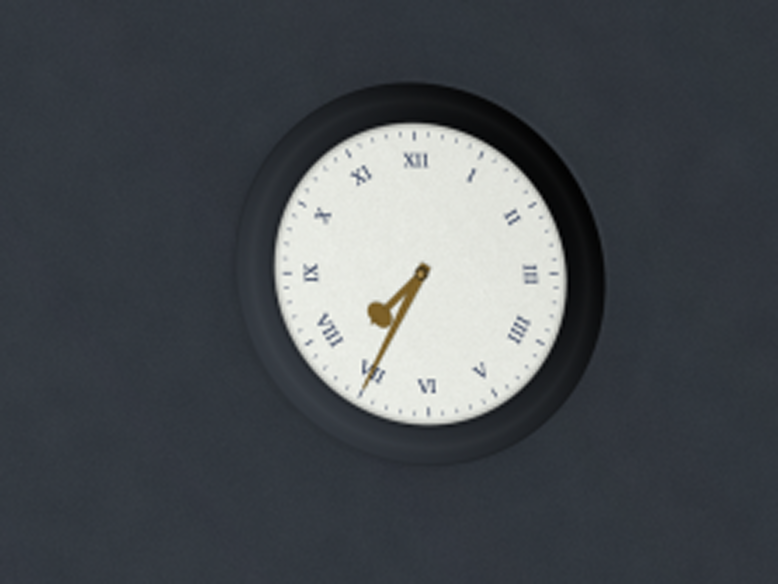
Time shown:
**7:35**
